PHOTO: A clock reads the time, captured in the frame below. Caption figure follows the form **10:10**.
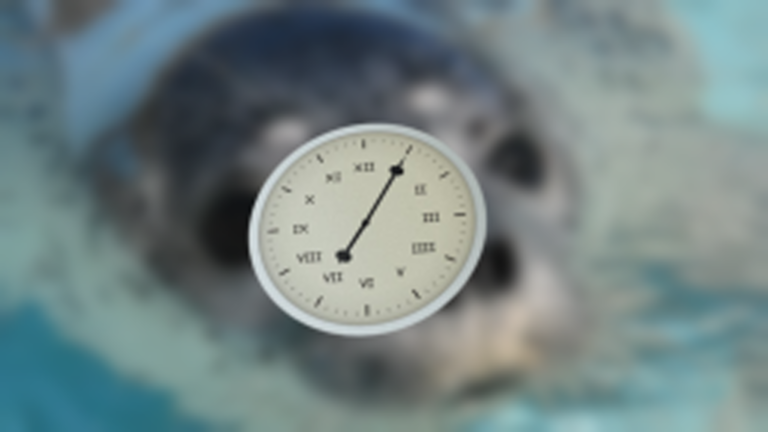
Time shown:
**7:05**
